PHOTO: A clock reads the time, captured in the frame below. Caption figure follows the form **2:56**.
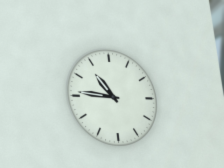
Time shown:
**10:46**
